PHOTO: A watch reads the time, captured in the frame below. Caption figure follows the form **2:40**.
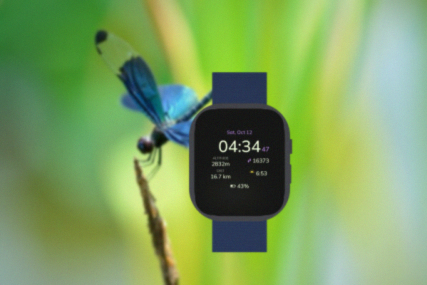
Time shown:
**4:34**
